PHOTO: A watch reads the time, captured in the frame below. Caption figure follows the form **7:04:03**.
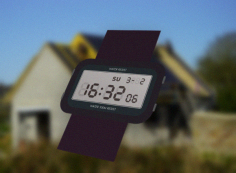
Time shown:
**16:32:06**
